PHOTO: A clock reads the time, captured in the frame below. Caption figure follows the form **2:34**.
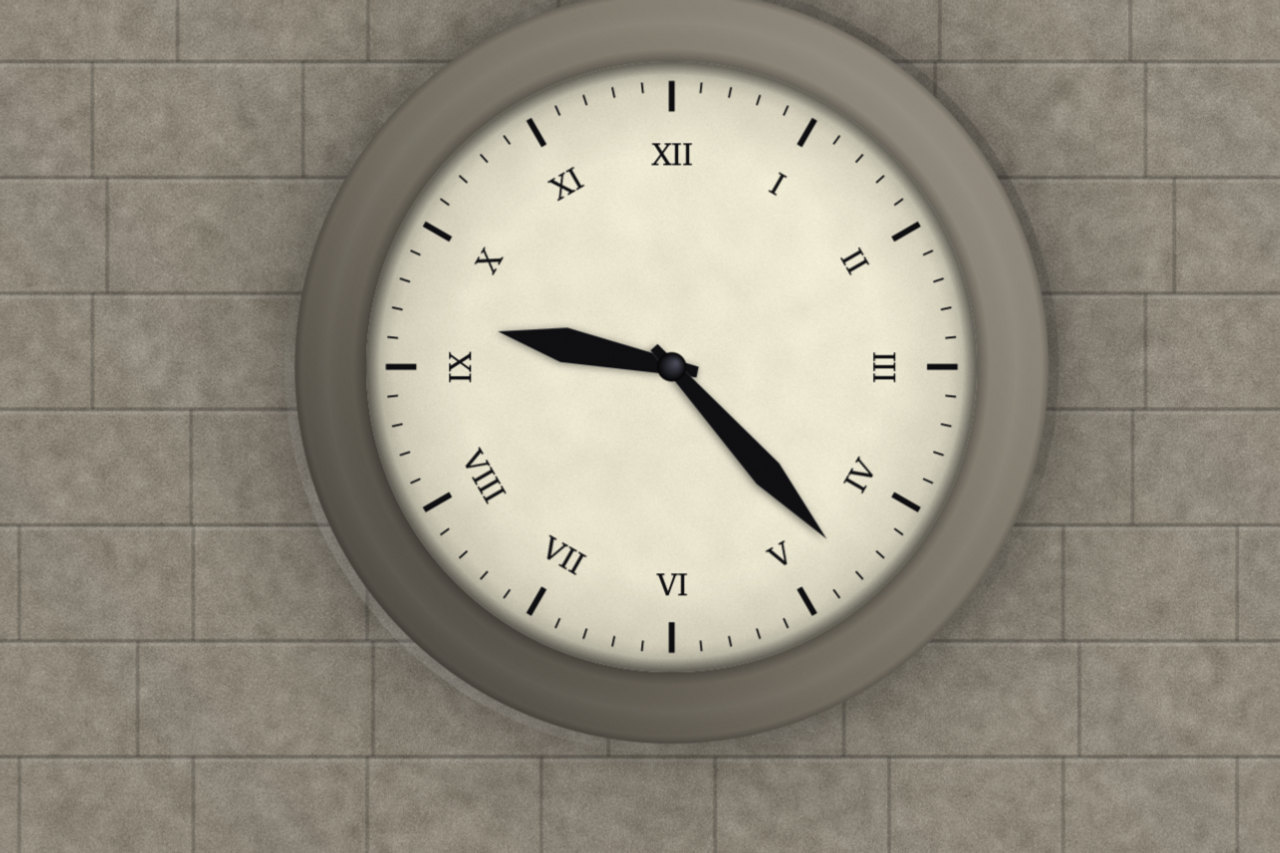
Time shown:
**9:23**
